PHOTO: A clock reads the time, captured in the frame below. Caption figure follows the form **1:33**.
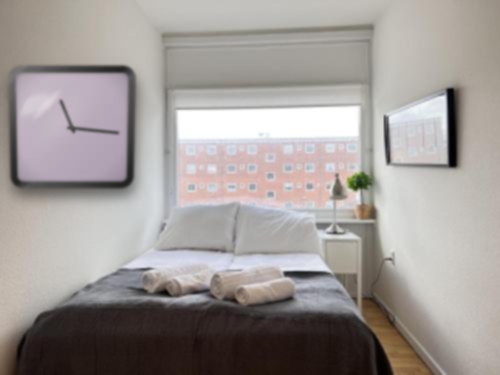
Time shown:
**11:16**
